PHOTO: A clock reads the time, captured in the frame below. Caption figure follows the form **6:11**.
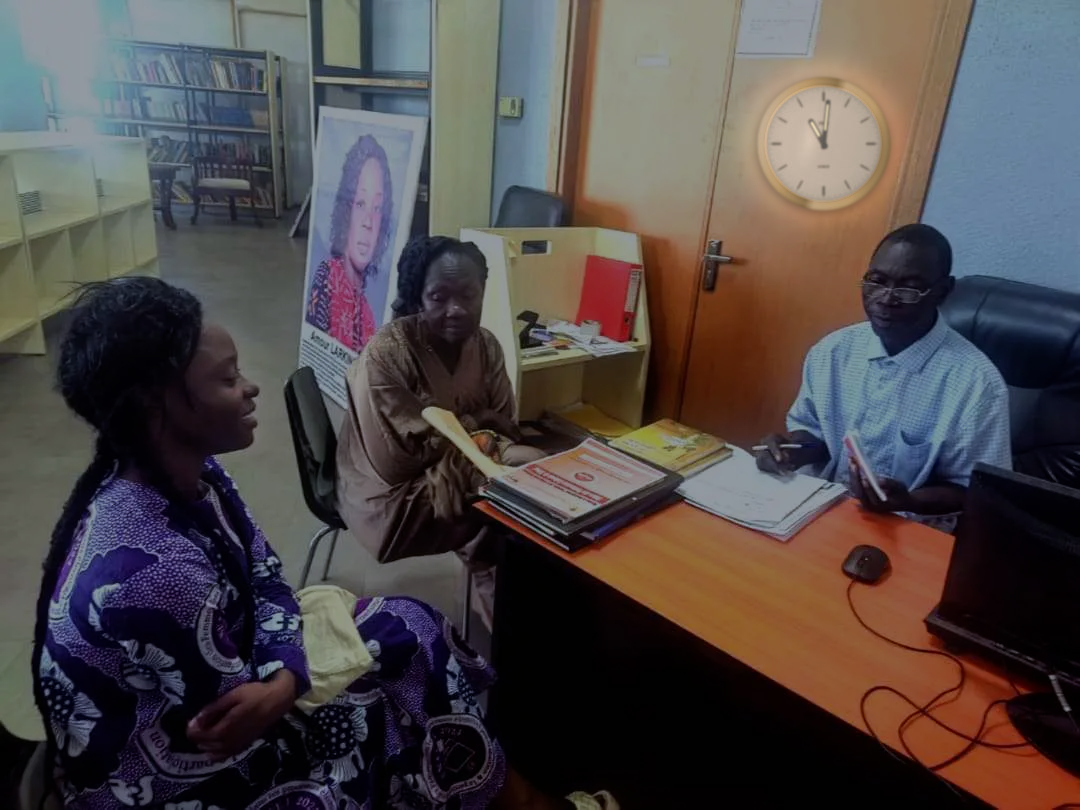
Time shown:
**11:01**
